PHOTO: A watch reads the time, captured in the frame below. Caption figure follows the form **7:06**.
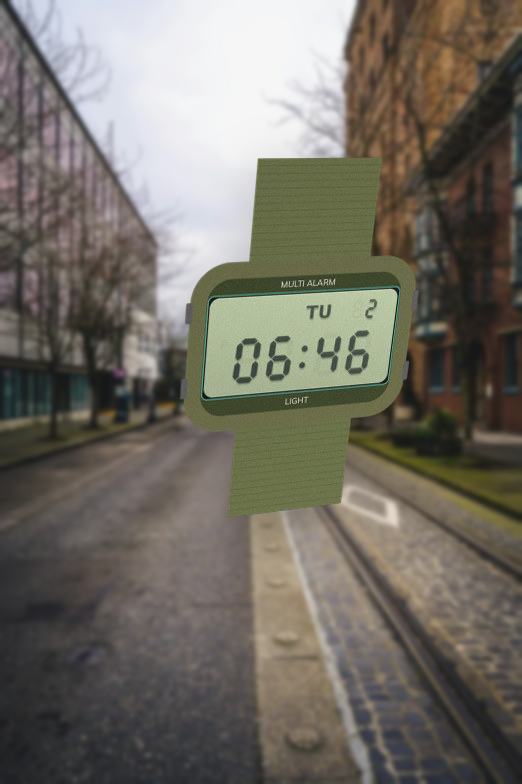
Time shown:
**6:46**
